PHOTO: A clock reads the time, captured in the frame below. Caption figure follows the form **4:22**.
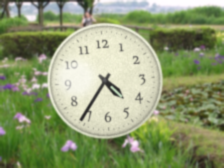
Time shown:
**4:36**
